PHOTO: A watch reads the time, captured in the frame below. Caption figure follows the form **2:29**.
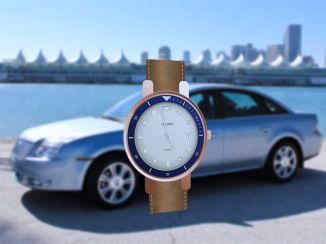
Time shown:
**4:58**
